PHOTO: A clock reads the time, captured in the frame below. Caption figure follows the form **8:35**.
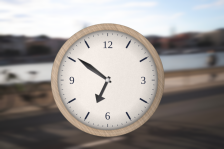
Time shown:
**6:51**
